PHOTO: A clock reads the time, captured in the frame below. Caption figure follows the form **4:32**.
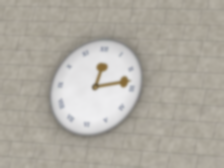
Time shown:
**12:13**
